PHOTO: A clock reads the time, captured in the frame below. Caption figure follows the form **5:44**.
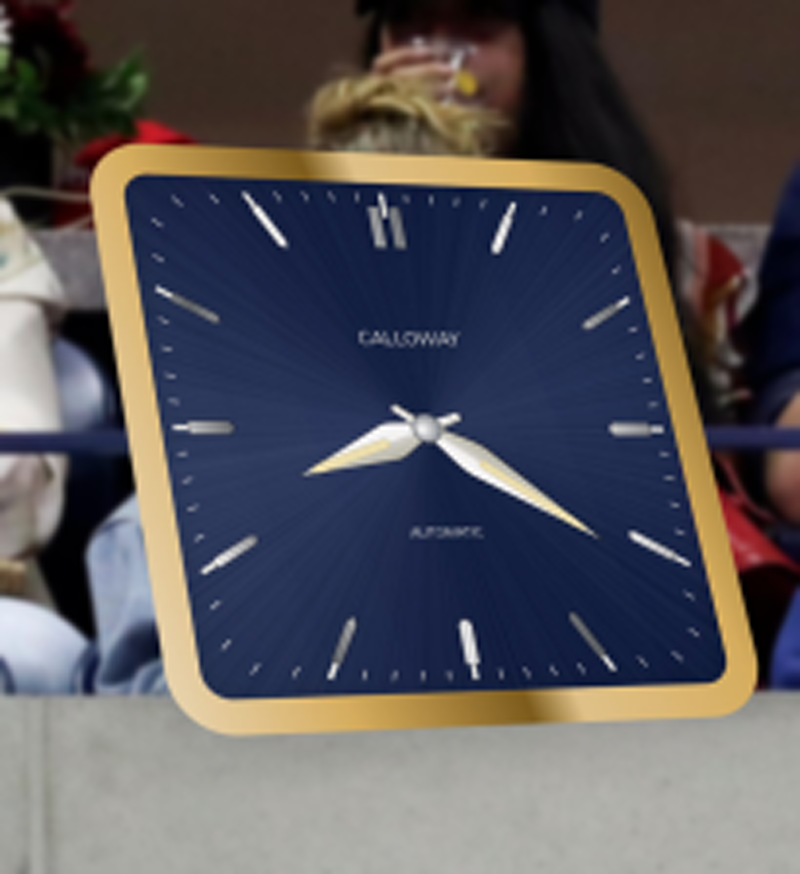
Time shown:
**8:21**
